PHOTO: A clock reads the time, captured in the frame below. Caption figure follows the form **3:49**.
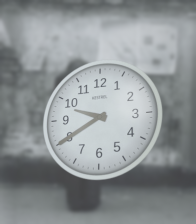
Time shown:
**9:40**
